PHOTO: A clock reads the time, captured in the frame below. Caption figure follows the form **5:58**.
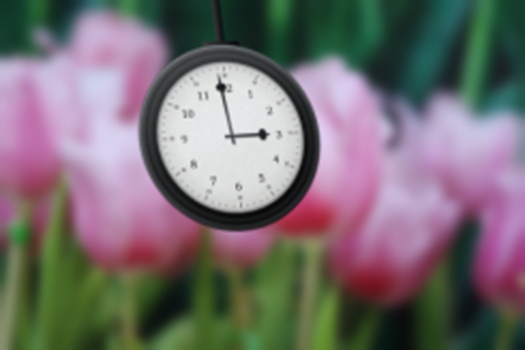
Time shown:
**2:59**
